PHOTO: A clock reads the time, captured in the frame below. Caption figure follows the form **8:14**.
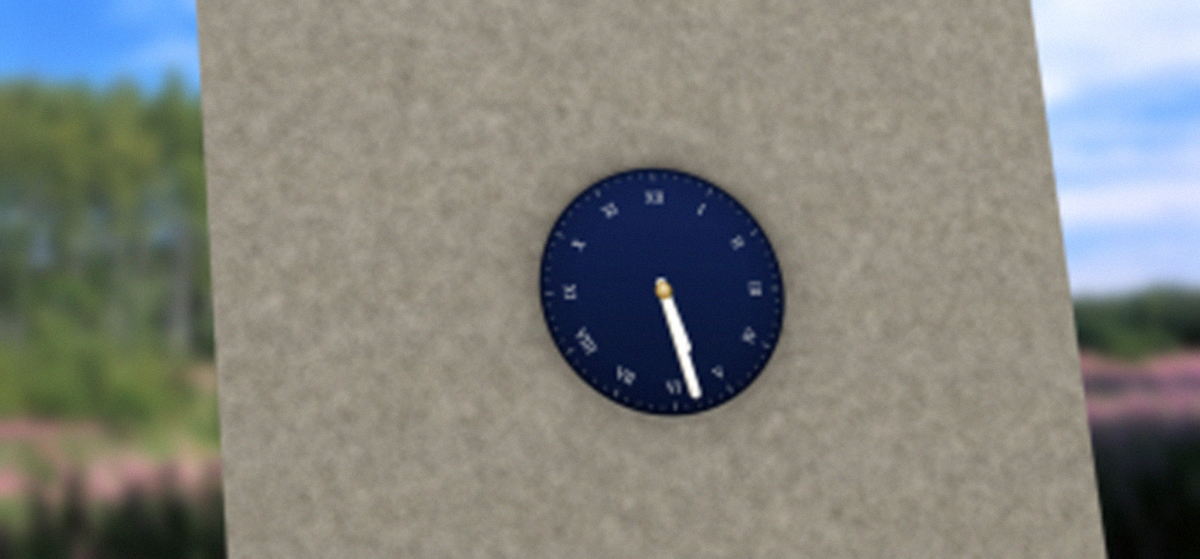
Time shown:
**5:28**
